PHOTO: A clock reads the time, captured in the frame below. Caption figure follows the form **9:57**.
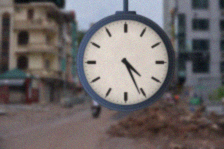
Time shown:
**4:26**
